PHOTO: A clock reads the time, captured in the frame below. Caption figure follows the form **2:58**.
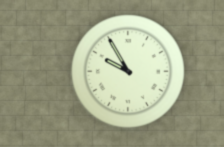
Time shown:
**9:55**
